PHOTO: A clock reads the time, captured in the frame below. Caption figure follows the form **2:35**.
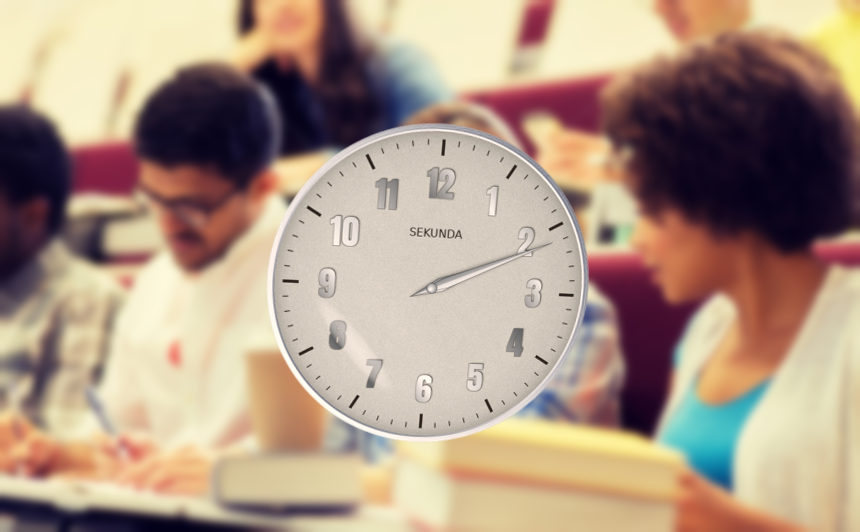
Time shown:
**2:11**
